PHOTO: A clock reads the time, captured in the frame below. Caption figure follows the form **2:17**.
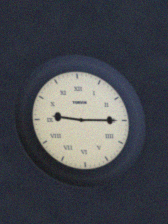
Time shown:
**9:15**
